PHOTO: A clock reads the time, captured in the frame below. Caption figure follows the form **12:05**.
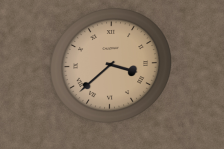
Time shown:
**3:38**
